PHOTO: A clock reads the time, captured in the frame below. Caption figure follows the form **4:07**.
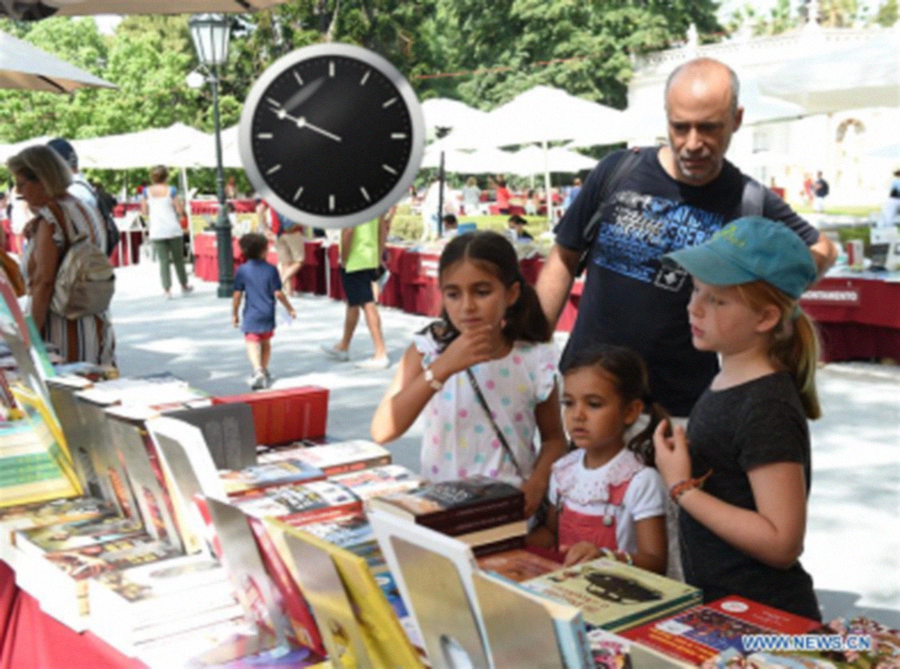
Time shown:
**9:49**
